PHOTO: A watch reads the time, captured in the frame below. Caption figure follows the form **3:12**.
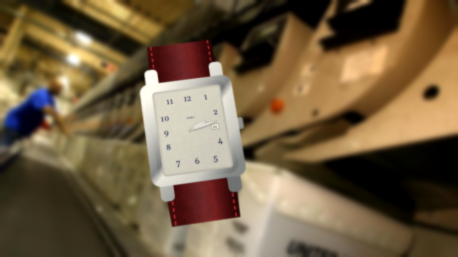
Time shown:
**2:13**
